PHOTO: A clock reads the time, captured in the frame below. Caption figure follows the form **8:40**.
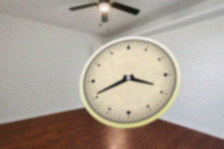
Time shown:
**3:41**
